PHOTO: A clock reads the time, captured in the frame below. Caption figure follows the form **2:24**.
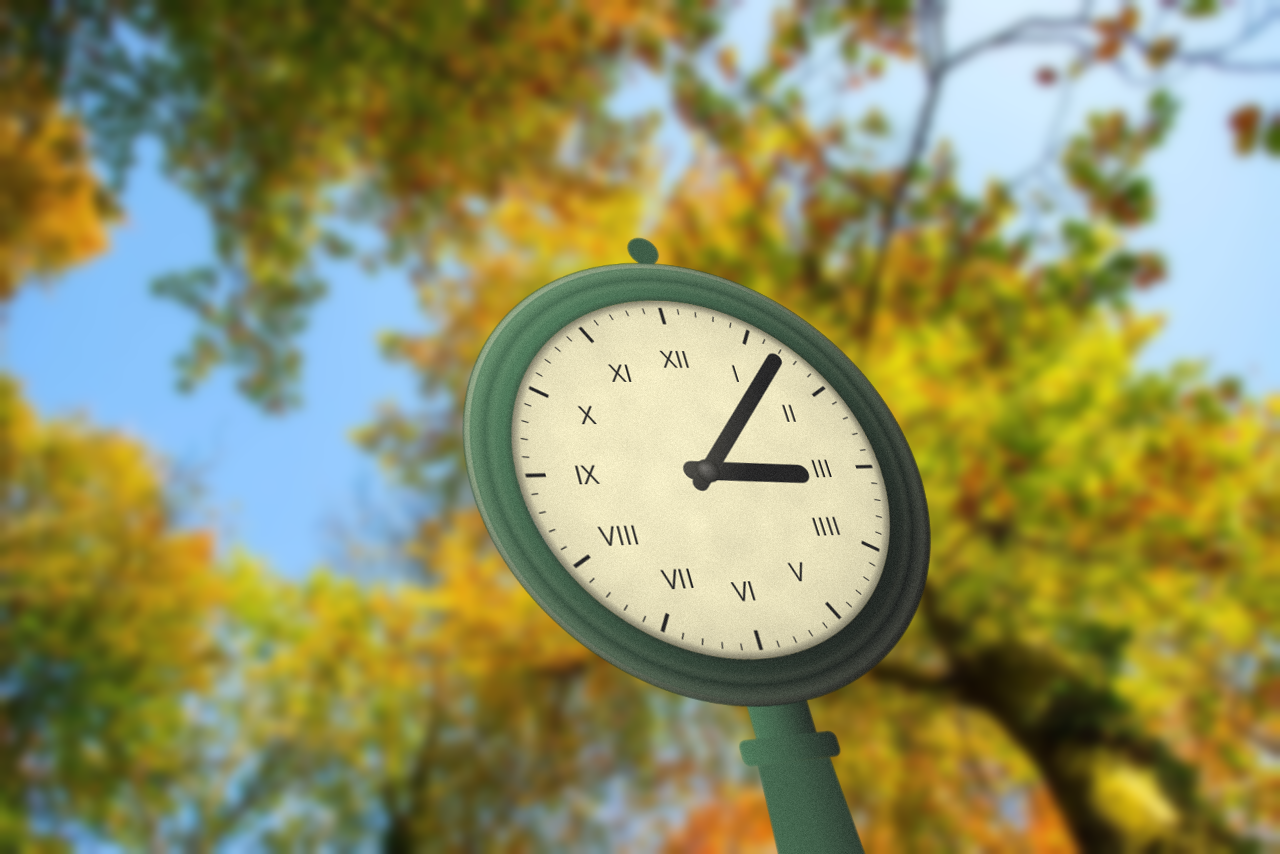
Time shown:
**3:07**
